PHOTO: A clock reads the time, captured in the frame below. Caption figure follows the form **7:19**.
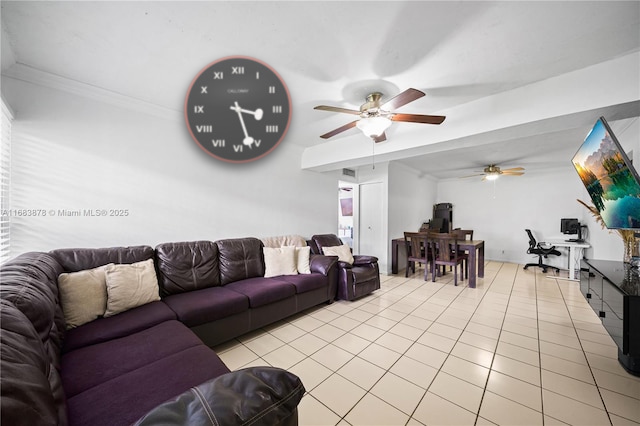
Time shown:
**3:27**
